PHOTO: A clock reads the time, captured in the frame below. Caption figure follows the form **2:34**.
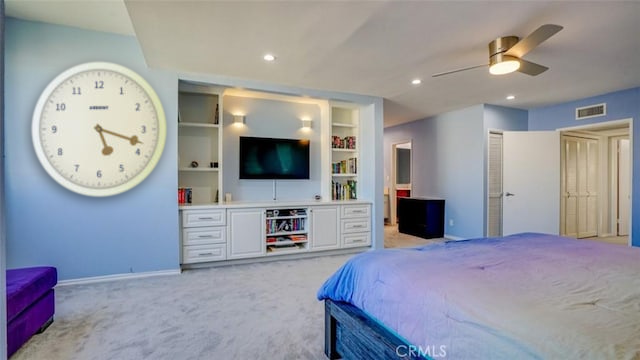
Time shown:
**5:18**
